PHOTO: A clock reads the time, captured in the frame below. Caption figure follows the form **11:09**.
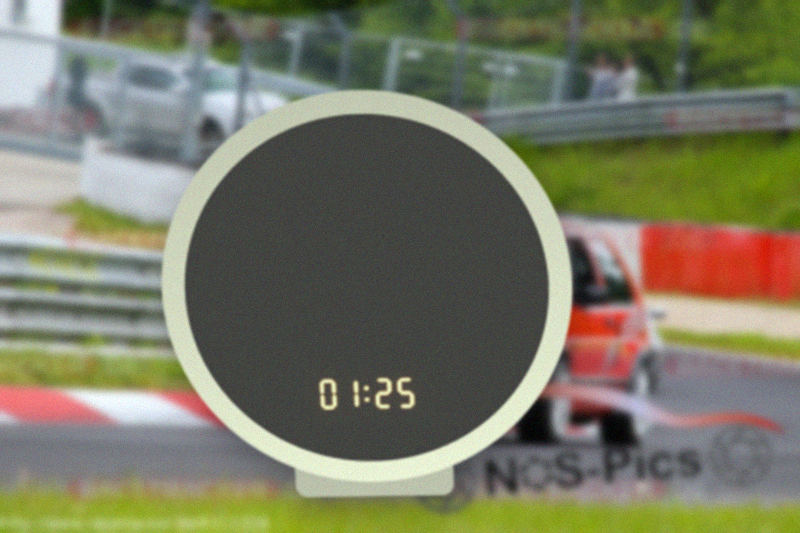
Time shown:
**1:25**
